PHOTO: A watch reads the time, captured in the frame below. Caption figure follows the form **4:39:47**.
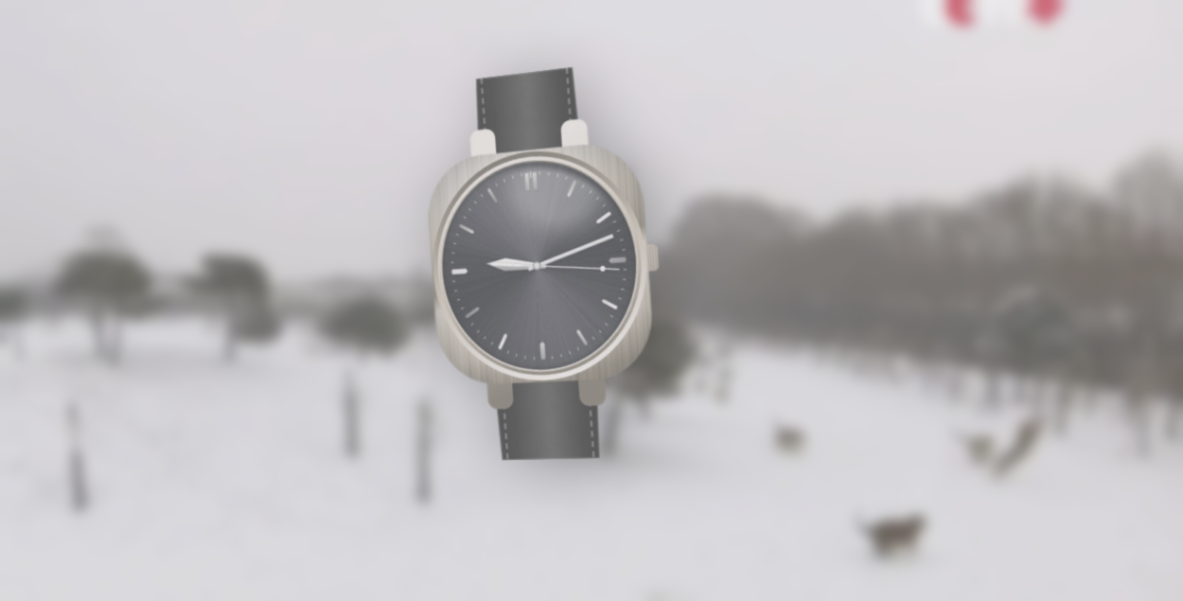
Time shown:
**9:12:16**
